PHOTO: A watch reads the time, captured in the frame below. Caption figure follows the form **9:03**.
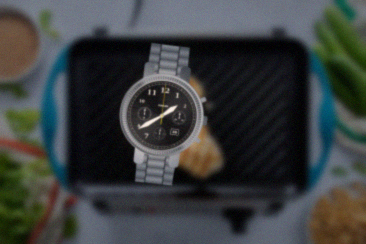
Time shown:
**1:39**
